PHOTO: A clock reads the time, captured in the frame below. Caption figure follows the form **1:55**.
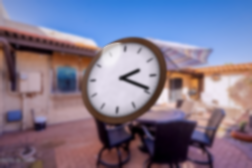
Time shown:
**2:19**
